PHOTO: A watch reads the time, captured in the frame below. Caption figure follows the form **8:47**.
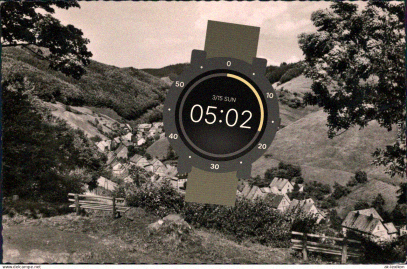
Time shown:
**5:02**
